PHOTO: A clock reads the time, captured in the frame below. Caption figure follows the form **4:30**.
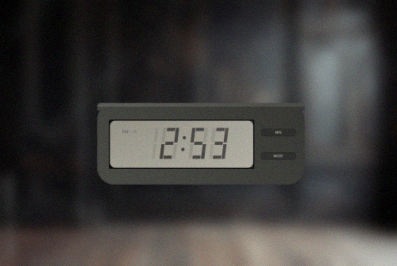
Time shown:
**2:53**
